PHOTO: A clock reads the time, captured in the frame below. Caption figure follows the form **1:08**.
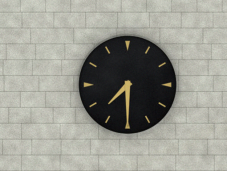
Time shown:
**7:30**
